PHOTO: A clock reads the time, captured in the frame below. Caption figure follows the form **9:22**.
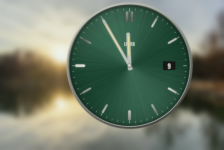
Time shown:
**11:55**
